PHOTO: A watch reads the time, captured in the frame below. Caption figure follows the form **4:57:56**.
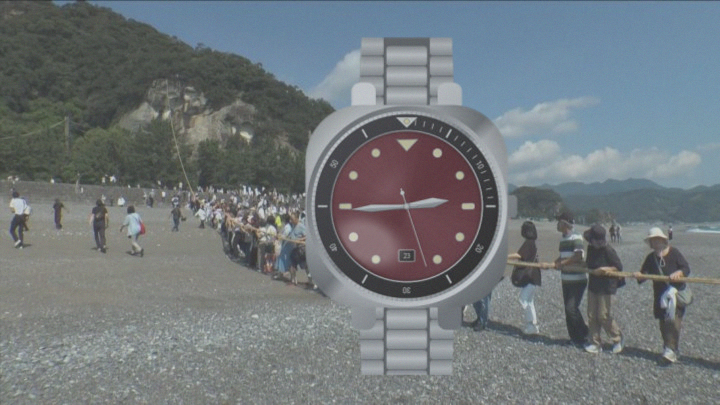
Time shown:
**2:44:27**
